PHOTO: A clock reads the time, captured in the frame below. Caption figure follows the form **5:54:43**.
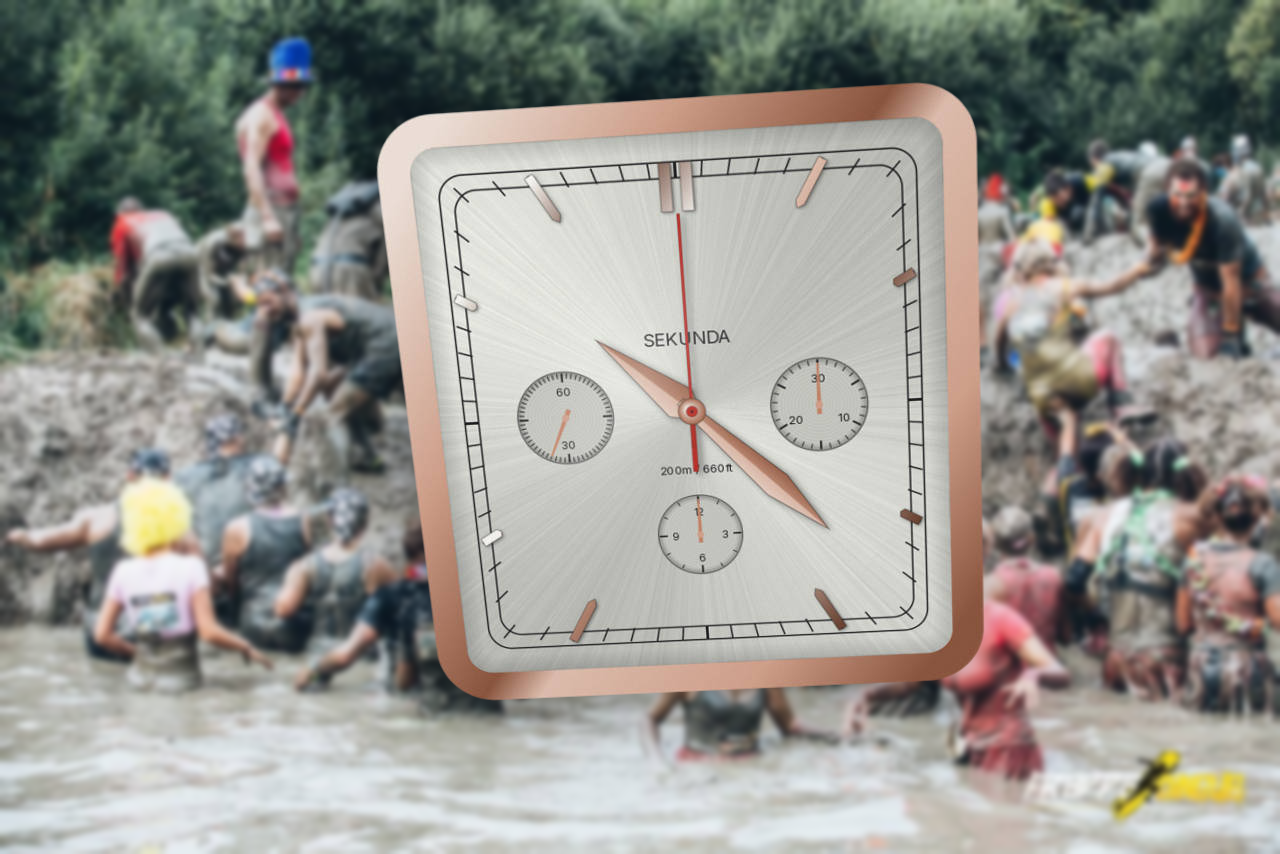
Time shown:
**10:22:34**
